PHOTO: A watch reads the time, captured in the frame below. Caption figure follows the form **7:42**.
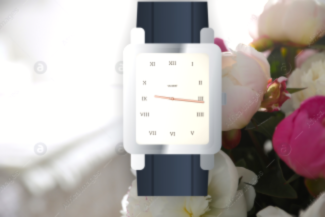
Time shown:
**9:16**
